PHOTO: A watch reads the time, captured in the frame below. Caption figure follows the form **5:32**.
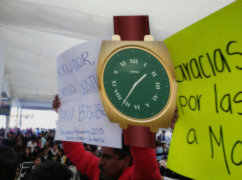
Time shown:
**1:36**
